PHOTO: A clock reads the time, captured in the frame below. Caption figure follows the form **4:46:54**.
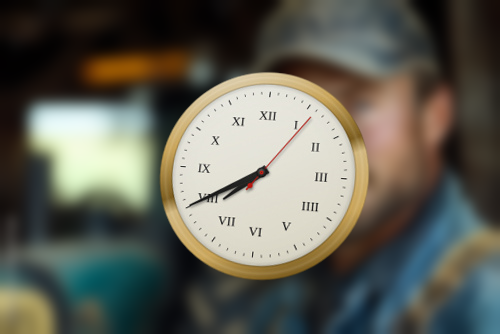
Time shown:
**7:40:06**
